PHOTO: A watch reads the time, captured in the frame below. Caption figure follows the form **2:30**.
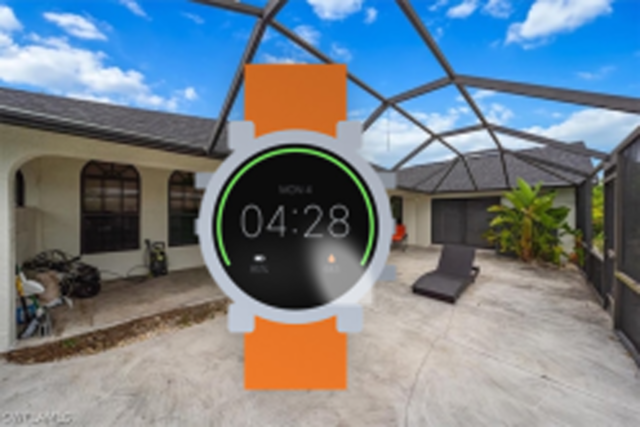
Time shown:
**4:28**
